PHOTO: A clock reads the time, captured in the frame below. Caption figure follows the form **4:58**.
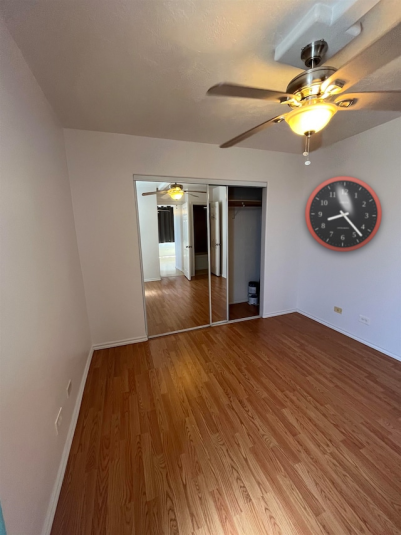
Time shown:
**8:23**
